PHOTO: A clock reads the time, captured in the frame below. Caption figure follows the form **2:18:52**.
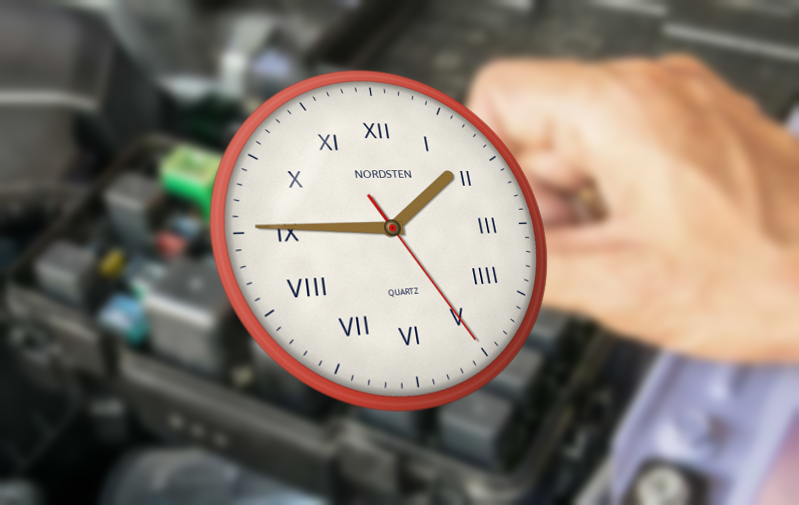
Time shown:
**1:45:25**
